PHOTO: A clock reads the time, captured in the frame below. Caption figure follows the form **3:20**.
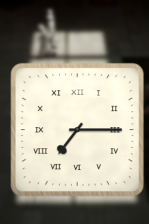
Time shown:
**7:15**
